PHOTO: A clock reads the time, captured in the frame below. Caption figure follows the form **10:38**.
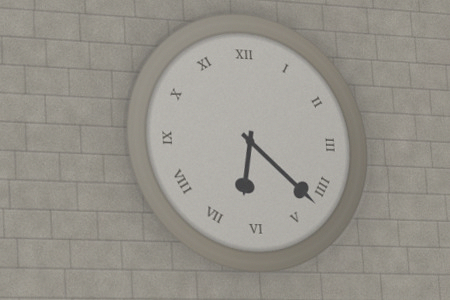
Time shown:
**6:22**
